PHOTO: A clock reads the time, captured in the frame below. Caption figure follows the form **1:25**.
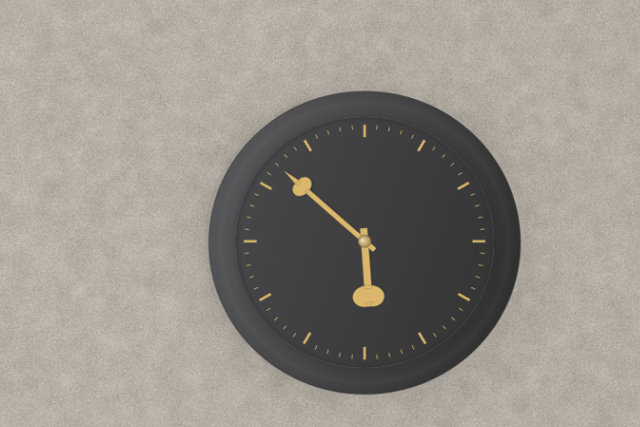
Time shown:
**5:52**
